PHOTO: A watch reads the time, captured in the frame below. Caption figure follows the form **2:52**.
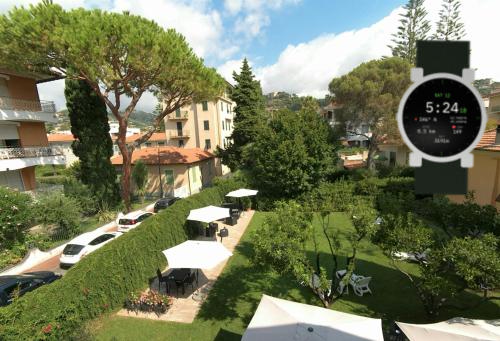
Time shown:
**5:24**
